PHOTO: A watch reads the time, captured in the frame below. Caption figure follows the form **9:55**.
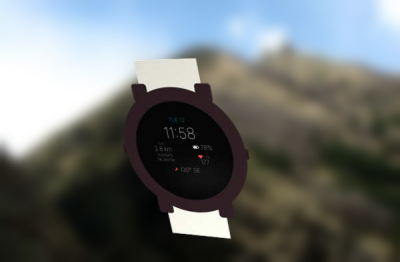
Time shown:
**11:58**
